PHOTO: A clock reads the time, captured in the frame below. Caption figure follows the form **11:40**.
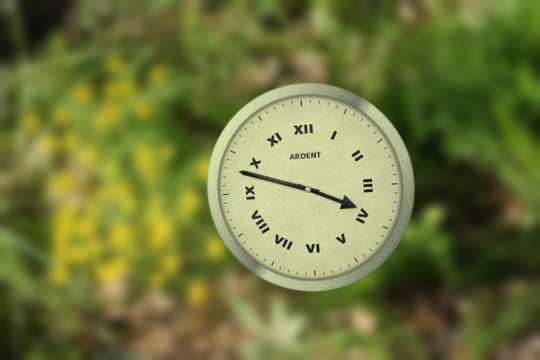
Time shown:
**3:48**
